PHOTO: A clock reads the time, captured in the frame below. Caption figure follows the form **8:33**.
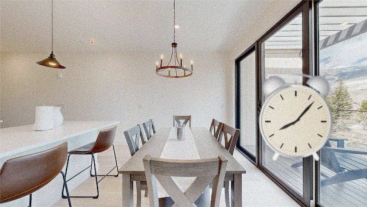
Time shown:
**8:07**
